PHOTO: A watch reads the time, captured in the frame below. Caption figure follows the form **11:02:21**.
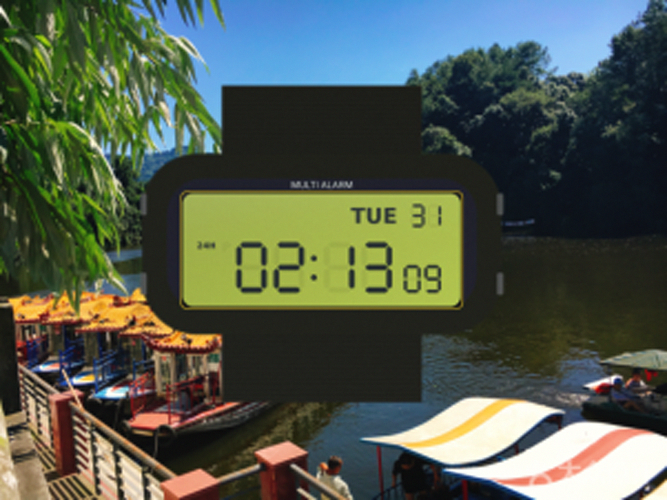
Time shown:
**2:13:09**
